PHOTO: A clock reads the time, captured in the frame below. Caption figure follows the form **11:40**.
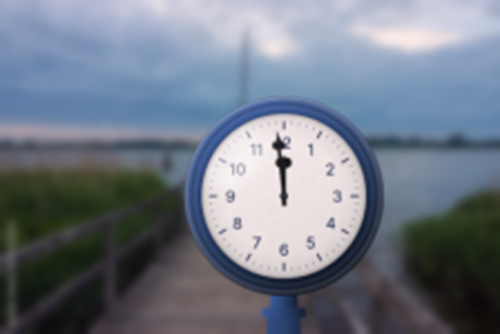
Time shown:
**11:59**
